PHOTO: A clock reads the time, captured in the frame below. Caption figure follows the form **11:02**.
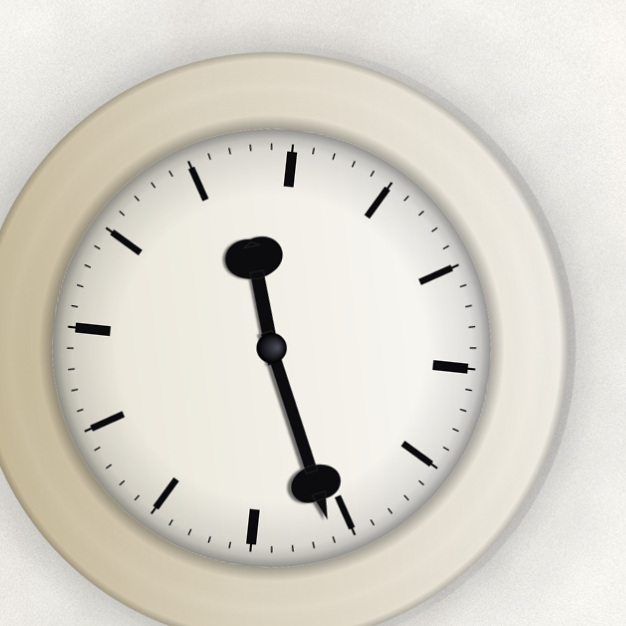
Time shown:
**11:26**
